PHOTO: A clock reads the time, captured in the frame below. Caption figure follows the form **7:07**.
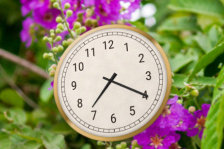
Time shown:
**7:20**
